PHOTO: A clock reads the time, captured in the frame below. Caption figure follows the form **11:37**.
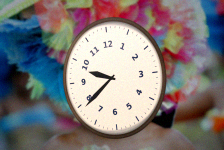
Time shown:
**9:39**
